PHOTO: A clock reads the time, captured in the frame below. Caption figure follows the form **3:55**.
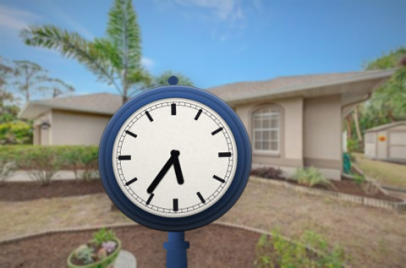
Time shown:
**5:36**
